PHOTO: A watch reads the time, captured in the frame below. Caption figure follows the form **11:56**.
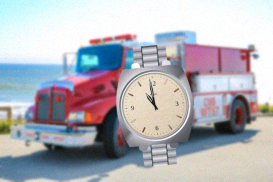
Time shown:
**10:59**
